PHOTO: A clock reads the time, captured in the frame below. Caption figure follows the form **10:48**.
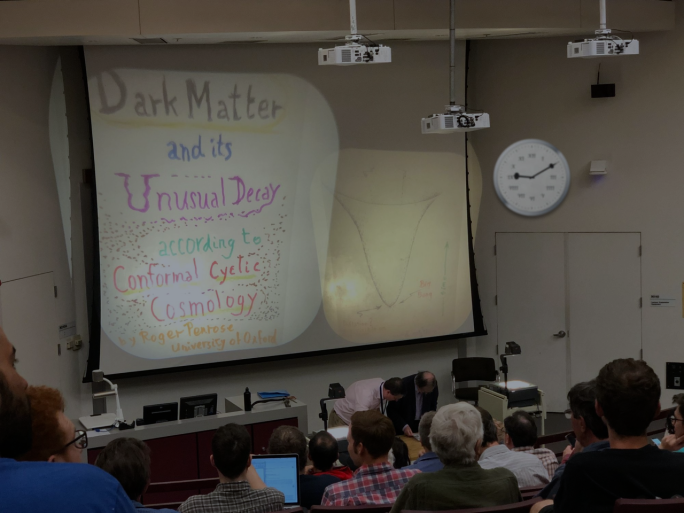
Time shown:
**9:10**
